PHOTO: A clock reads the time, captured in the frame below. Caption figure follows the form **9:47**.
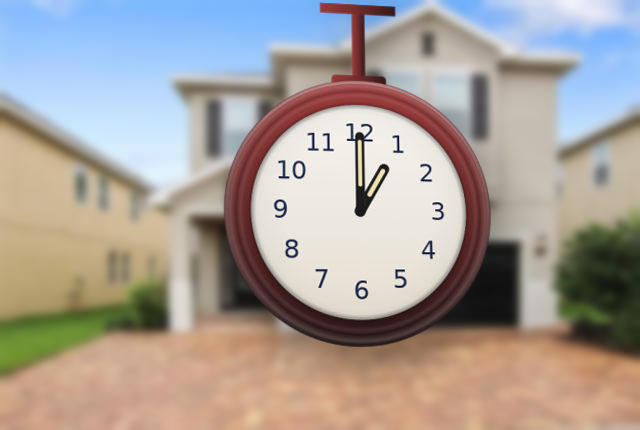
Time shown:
**1:00**
